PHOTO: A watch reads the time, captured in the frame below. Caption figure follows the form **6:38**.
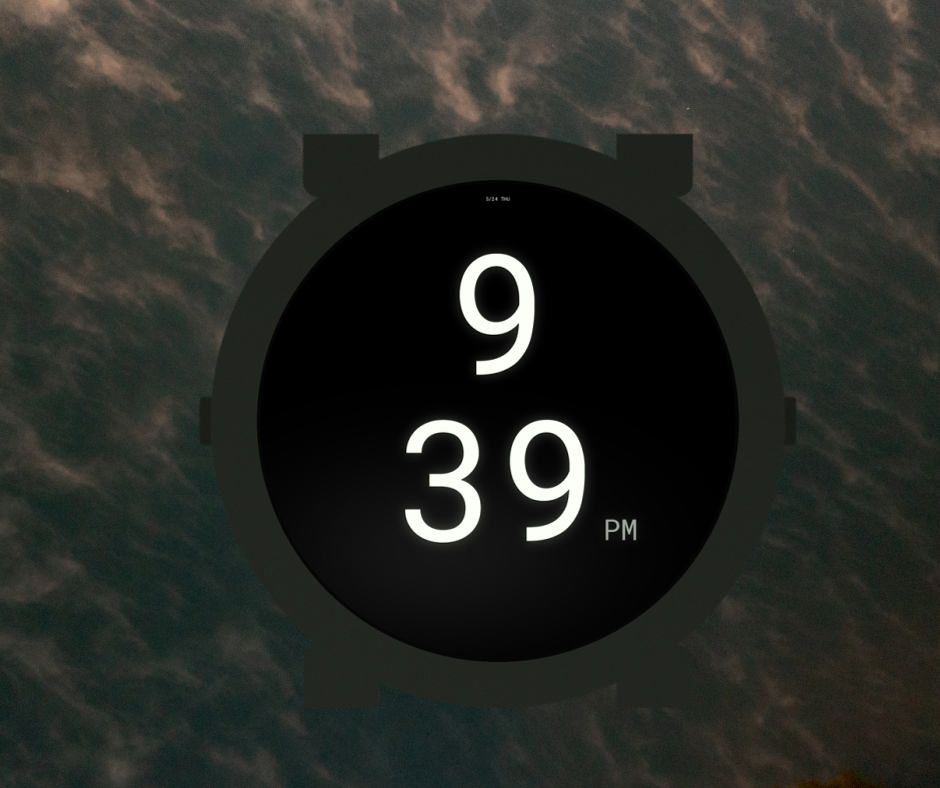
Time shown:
**9:39**
